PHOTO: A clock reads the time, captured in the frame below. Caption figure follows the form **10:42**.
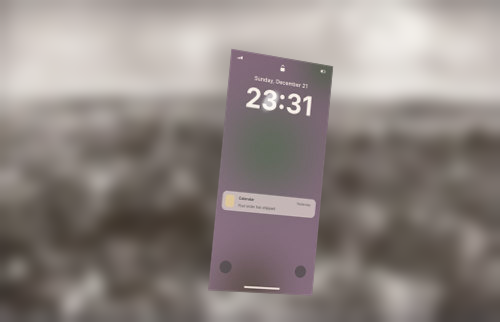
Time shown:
**23:31**
